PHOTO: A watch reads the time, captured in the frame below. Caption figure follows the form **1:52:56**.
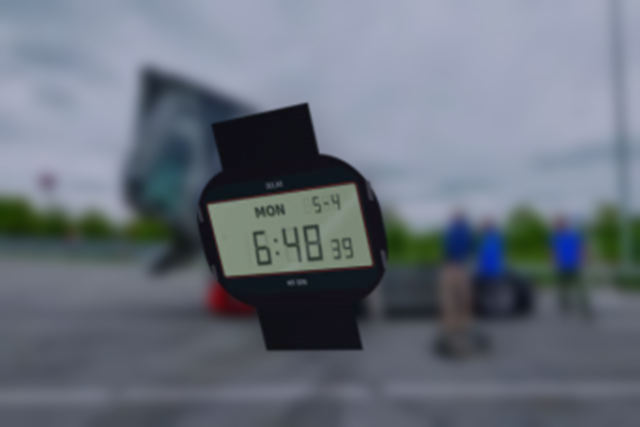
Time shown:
**6:48:39**
